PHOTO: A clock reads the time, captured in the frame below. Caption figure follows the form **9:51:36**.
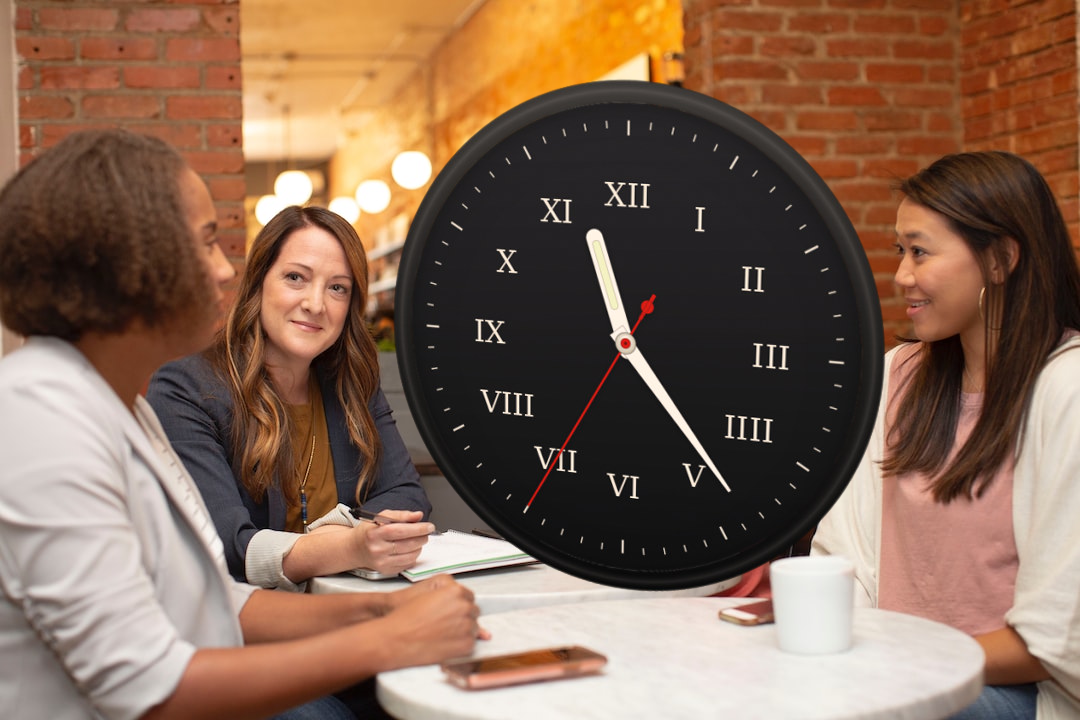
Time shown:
**11:23:35**
